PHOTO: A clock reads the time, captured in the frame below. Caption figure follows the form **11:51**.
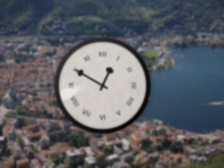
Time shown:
**12:50**
